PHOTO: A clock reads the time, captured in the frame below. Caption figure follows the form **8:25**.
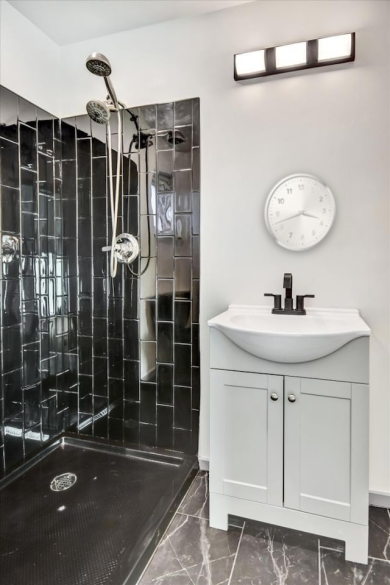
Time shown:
**3:42**
